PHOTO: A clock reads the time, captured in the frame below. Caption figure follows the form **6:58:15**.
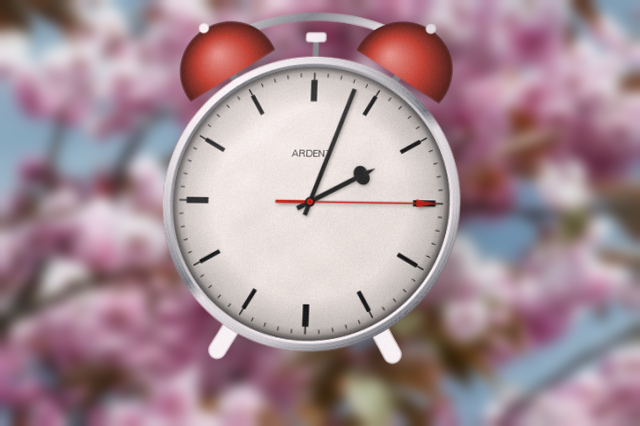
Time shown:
**2:03:15**
